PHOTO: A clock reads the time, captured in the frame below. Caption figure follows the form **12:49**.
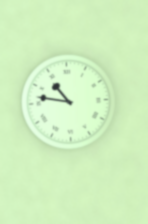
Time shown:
**10:47**
